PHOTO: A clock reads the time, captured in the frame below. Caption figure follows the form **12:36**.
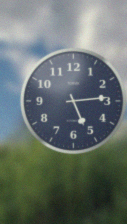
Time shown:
**5:14**
